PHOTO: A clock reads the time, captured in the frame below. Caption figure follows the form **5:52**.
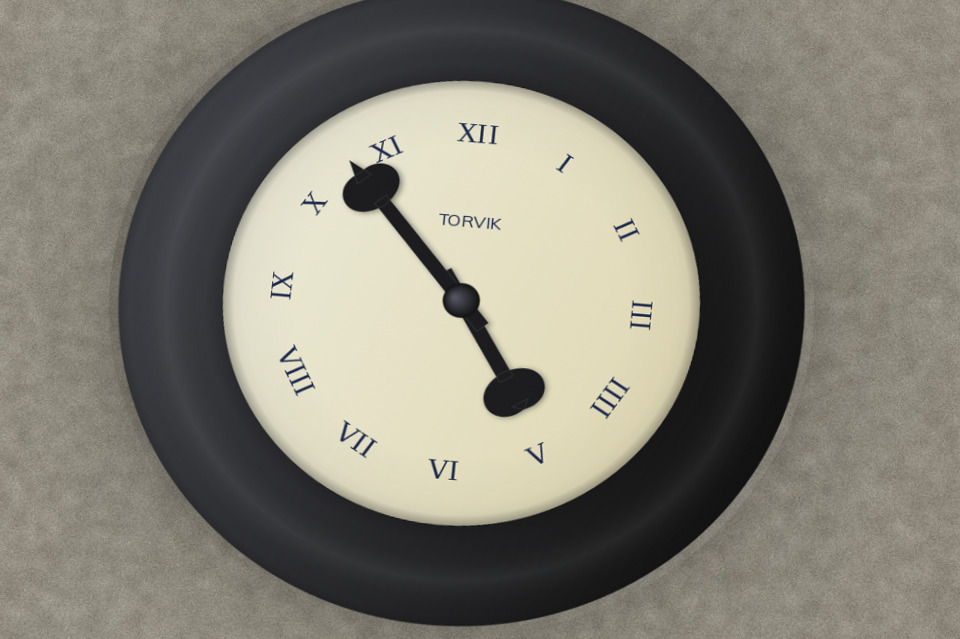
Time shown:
**4:53**
